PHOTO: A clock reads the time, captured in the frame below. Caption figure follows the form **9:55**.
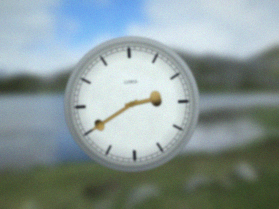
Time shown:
**2:40**
